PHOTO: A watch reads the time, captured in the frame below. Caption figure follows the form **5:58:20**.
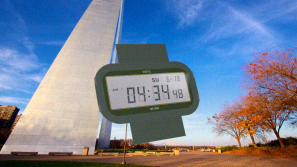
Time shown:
**4:34:48**
